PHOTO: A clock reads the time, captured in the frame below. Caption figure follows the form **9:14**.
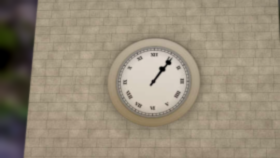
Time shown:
**1:06**
